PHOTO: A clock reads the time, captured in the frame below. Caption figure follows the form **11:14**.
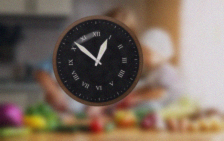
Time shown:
**12:52**
